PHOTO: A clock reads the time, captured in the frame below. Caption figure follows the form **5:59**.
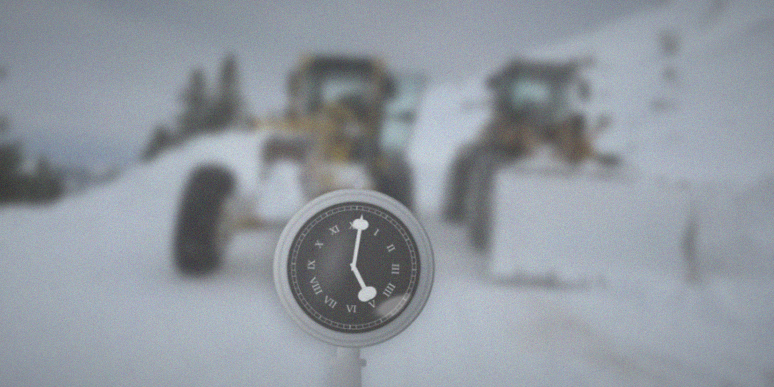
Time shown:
**5:01**
